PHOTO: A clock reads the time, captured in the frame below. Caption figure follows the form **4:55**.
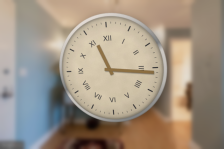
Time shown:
**11:16**
